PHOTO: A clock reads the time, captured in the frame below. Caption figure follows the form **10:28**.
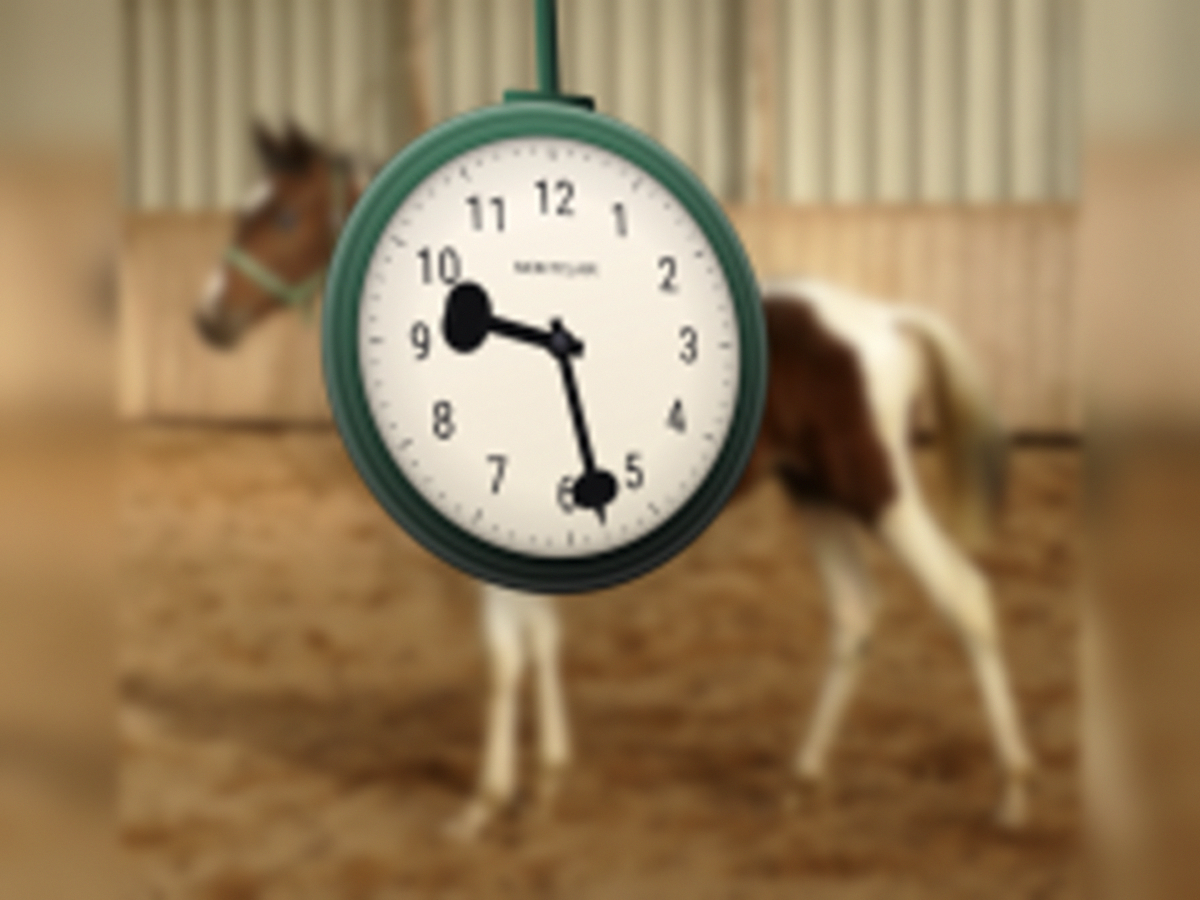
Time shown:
**9:28**
